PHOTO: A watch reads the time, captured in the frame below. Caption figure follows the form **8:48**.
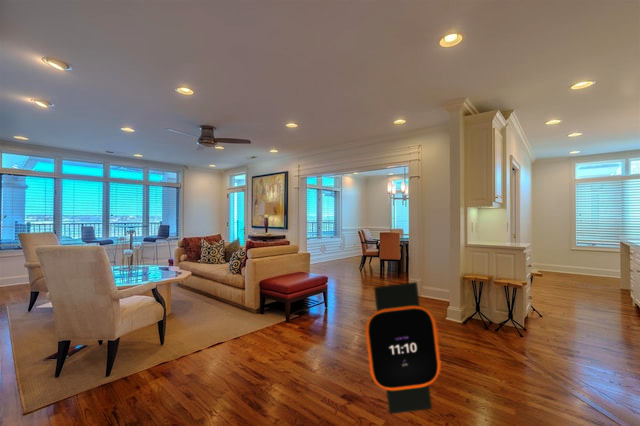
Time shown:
**11:10**
